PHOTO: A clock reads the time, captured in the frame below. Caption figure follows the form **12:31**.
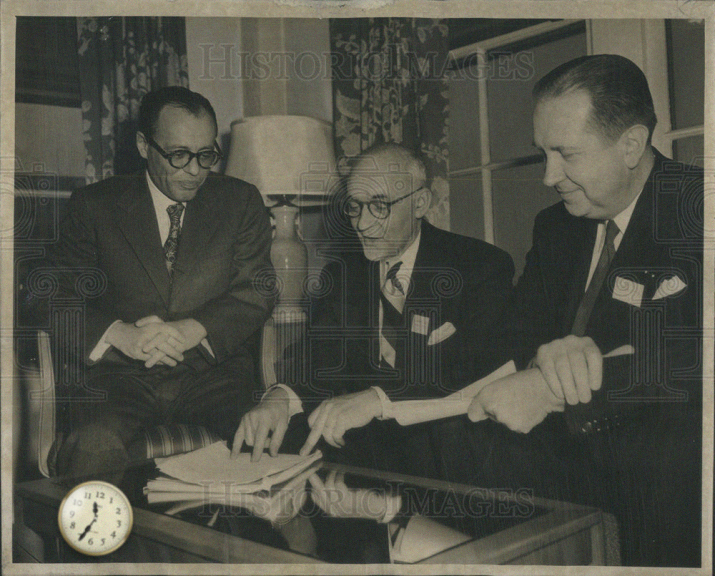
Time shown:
**11:34**
